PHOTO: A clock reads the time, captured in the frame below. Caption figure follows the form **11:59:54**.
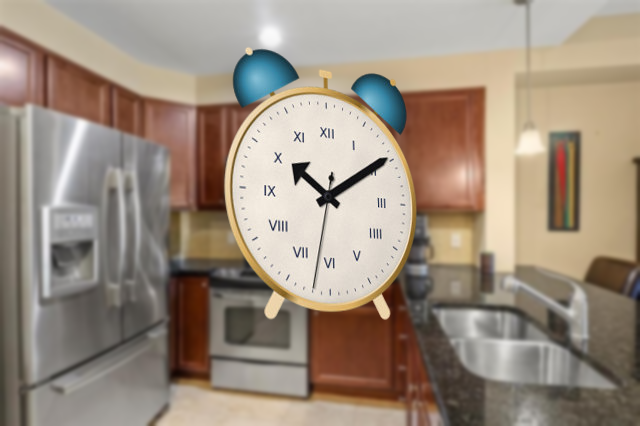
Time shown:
**10:09:32**
